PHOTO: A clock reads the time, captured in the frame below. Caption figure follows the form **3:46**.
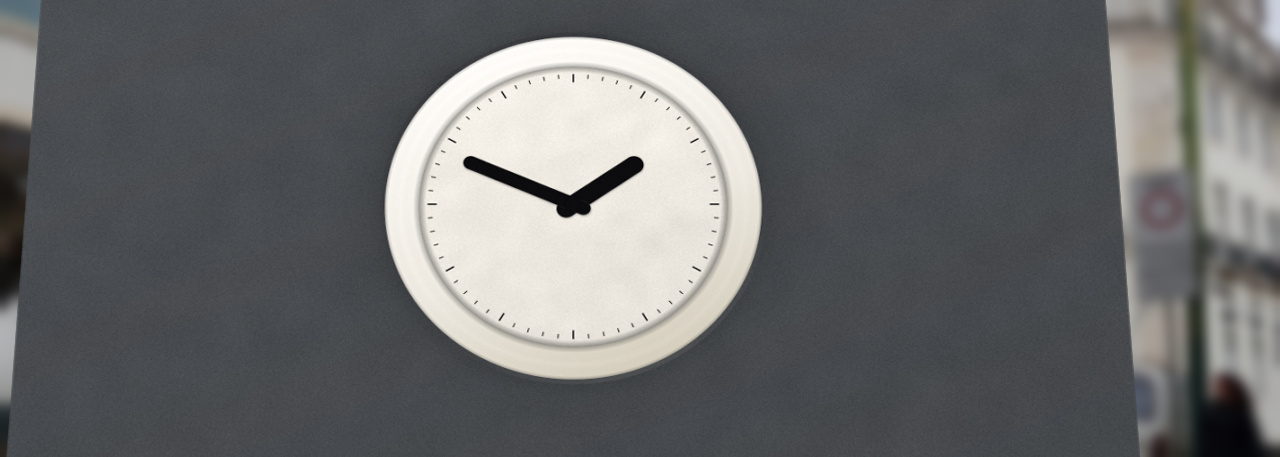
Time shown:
**1:49**
